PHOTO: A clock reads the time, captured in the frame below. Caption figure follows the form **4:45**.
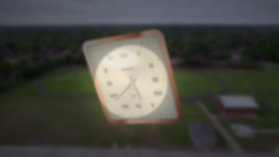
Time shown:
**5:39**
